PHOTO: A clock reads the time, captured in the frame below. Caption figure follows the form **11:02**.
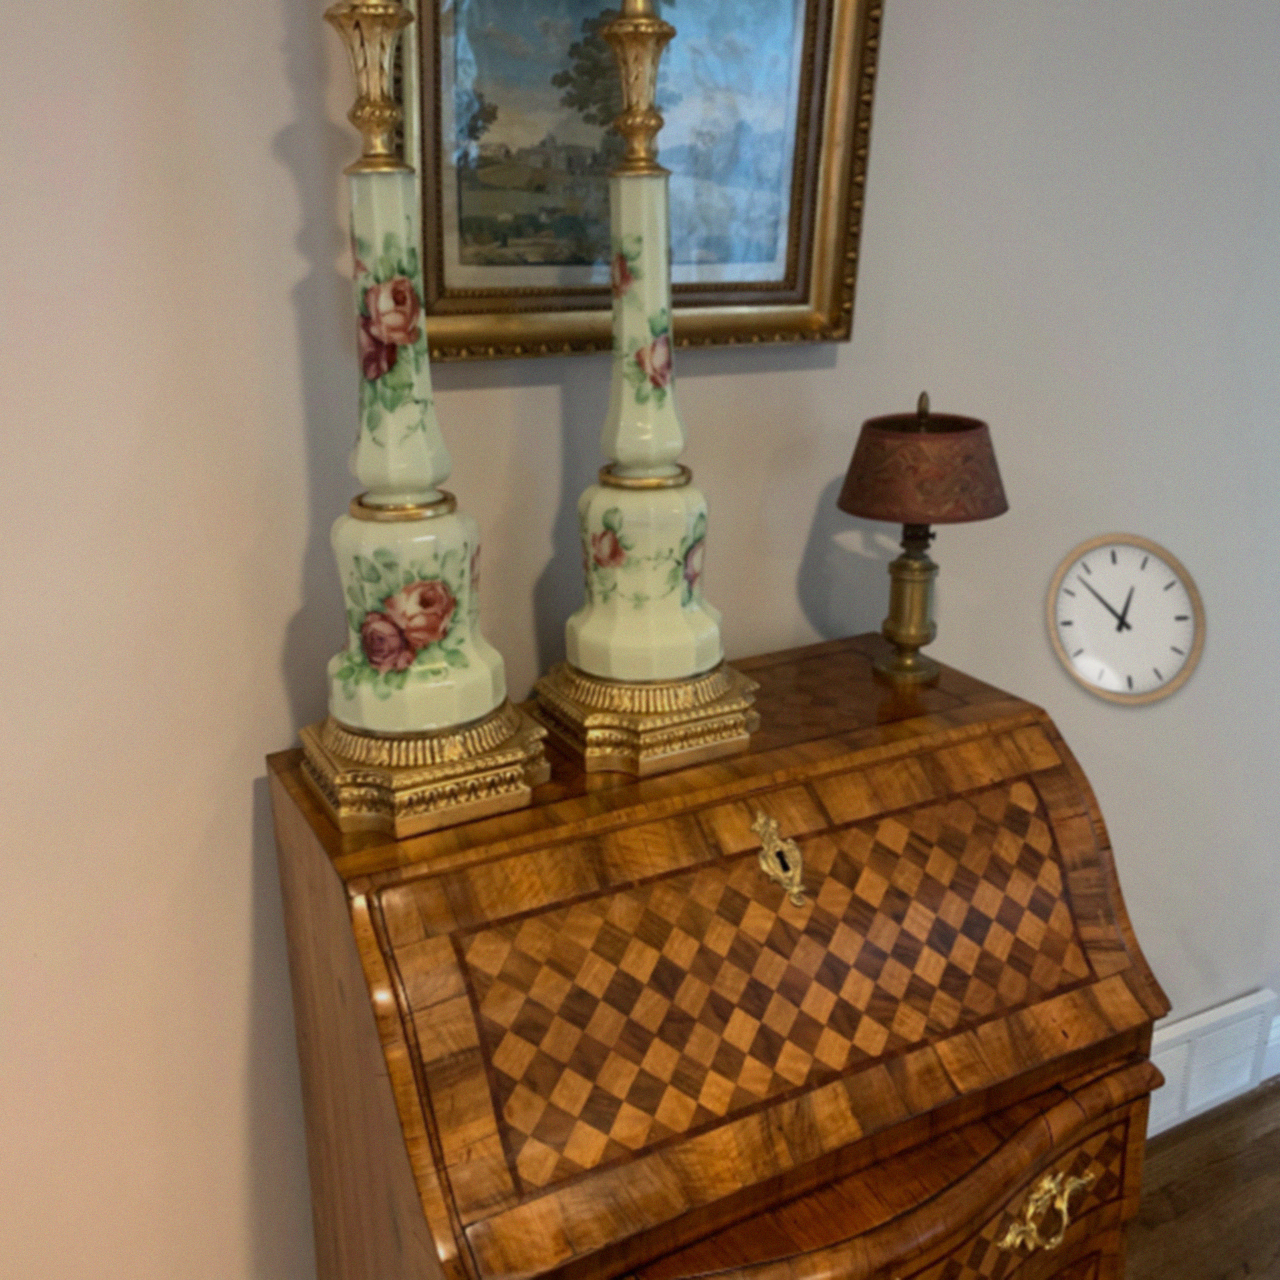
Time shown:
**12:53**
